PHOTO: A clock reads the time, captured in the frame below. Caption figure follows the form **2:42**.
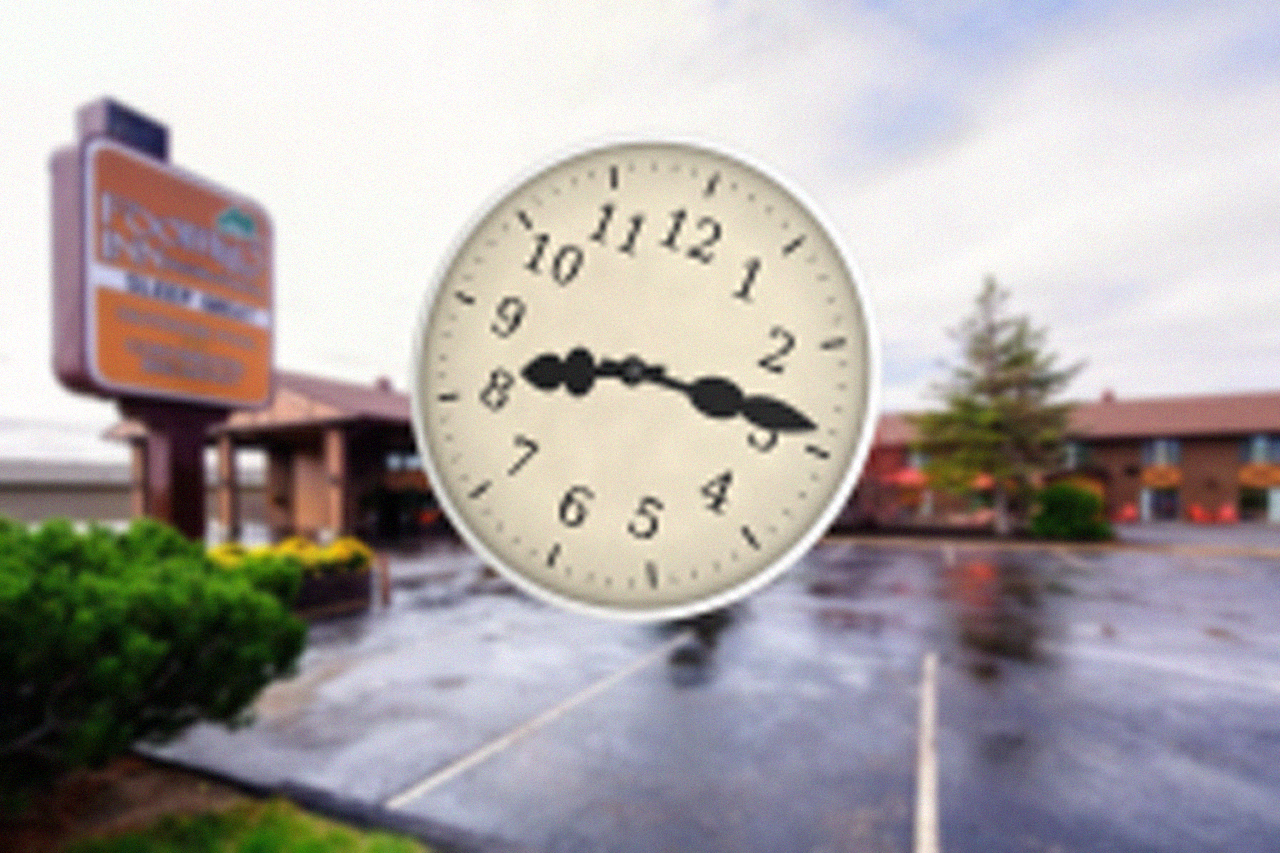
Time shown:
**8:14**
